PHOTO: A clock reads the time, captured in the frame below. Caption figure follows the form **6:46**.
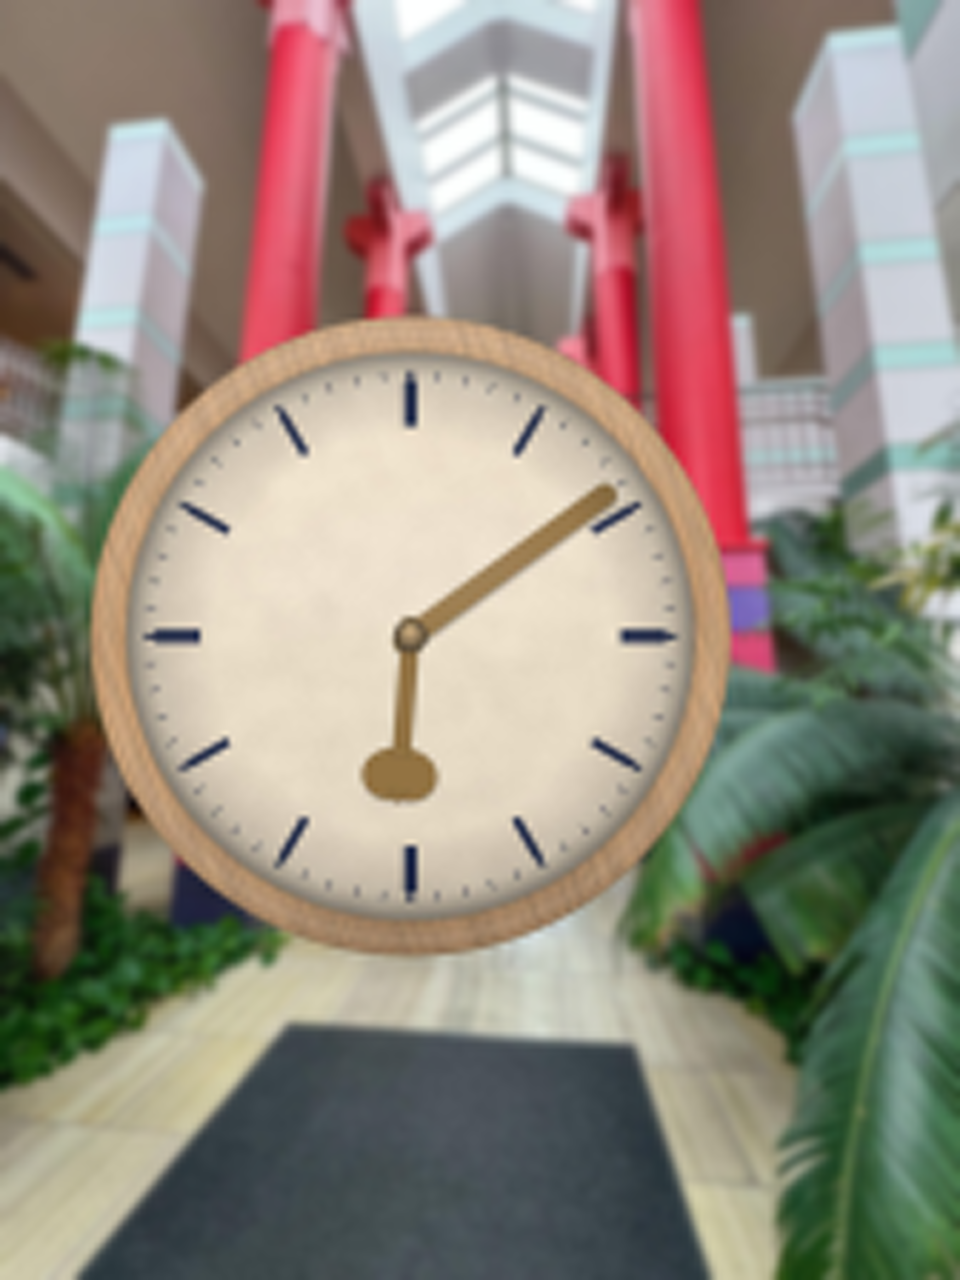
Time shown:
**6:09**
